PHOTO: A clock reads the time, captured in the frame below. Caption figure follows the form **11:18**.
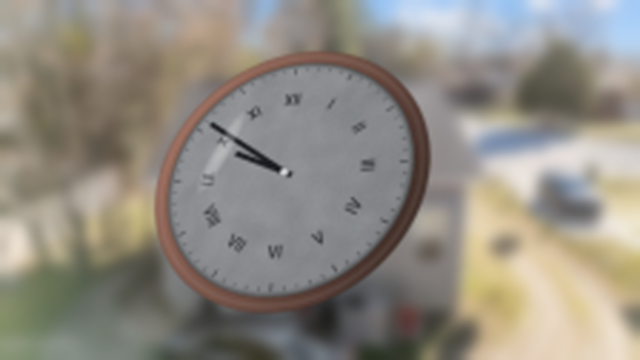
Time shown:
**9:51**
